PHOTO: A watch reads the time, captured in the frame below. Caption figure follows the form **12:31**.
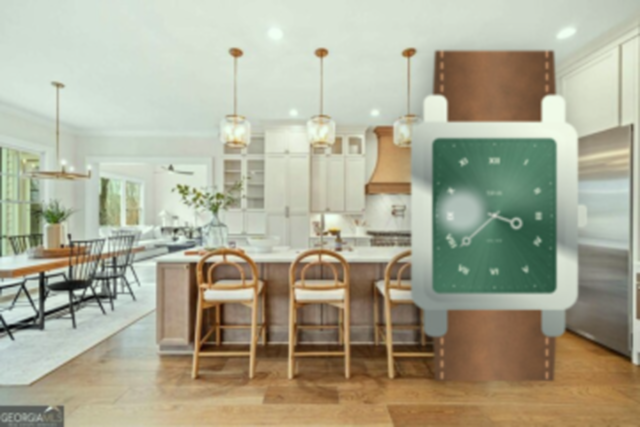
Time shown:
**3:38**
